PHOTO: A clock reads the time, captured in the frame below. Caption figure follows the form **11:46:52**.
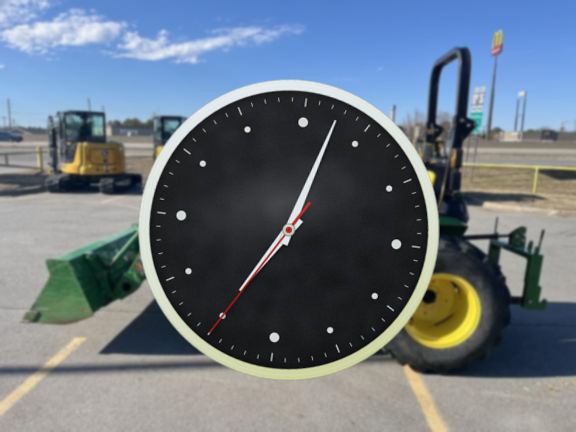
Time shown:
**7:02:35**
